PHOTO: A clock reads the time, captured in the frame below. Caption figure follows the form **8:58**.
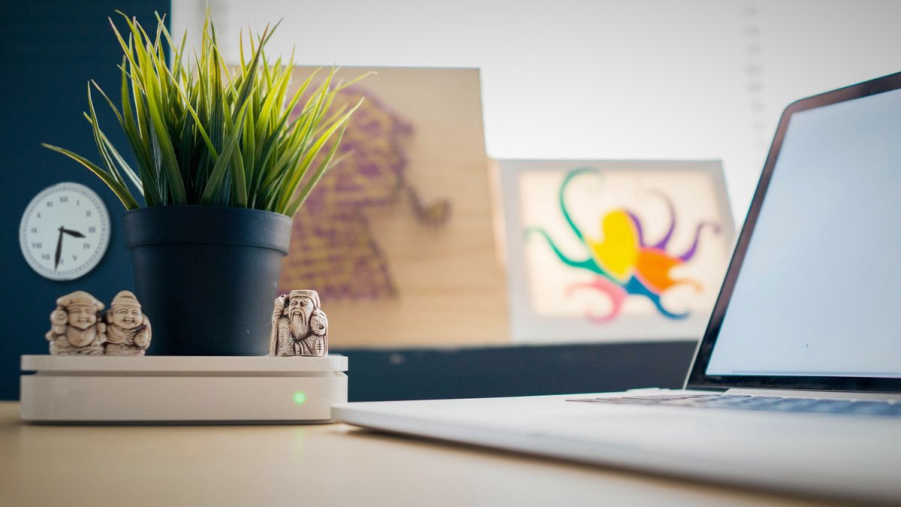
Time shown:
**3:31**
